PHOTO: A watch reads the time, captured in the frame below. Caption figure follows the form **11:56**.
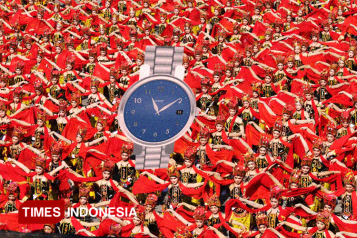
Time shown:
**11:09**
